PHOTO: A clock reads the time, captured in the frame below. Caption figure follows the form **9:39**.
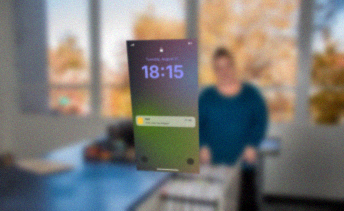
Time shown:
**18:15**
